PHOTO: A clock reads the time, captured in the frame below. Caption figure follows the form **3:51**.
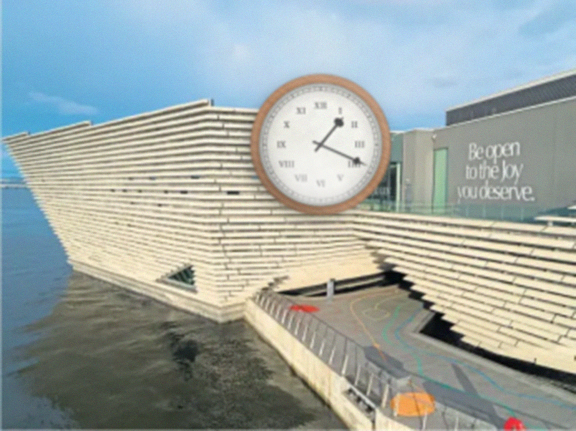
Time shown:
**1:19**
